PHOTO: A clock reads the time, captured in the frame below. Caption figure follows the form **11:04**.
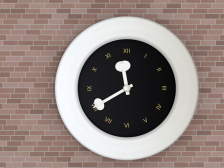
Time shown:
**11:40**
